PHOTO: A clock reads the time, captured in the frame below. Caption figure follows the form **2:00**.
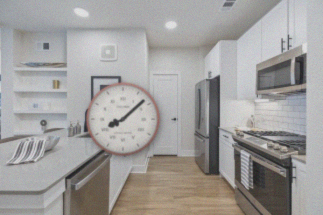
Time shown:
**8:08**
